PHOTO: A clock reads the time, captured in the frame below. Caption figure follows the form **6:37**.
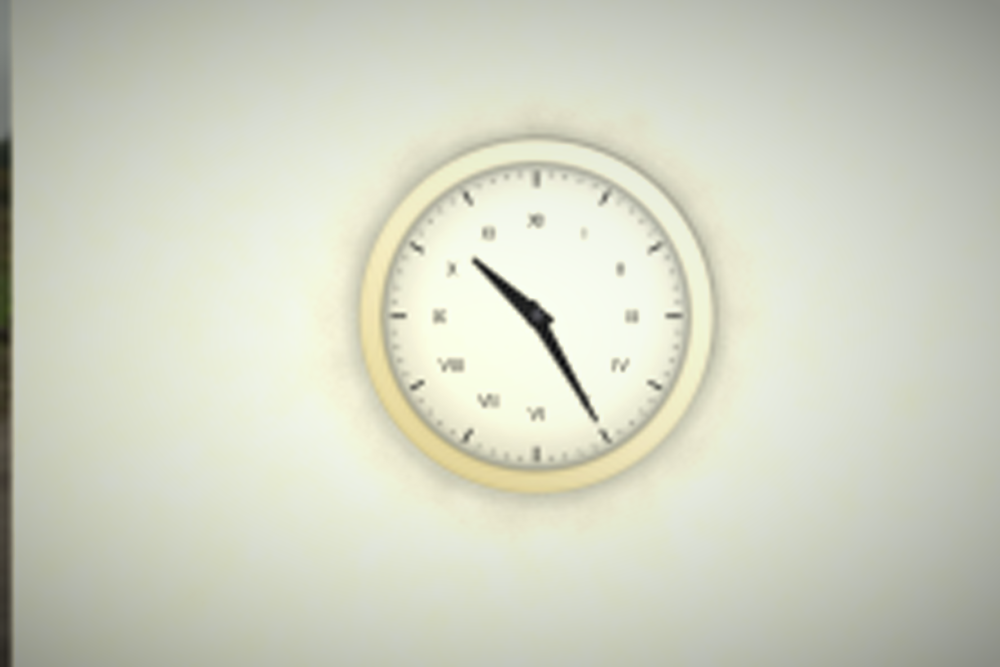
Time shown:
**10:25**
